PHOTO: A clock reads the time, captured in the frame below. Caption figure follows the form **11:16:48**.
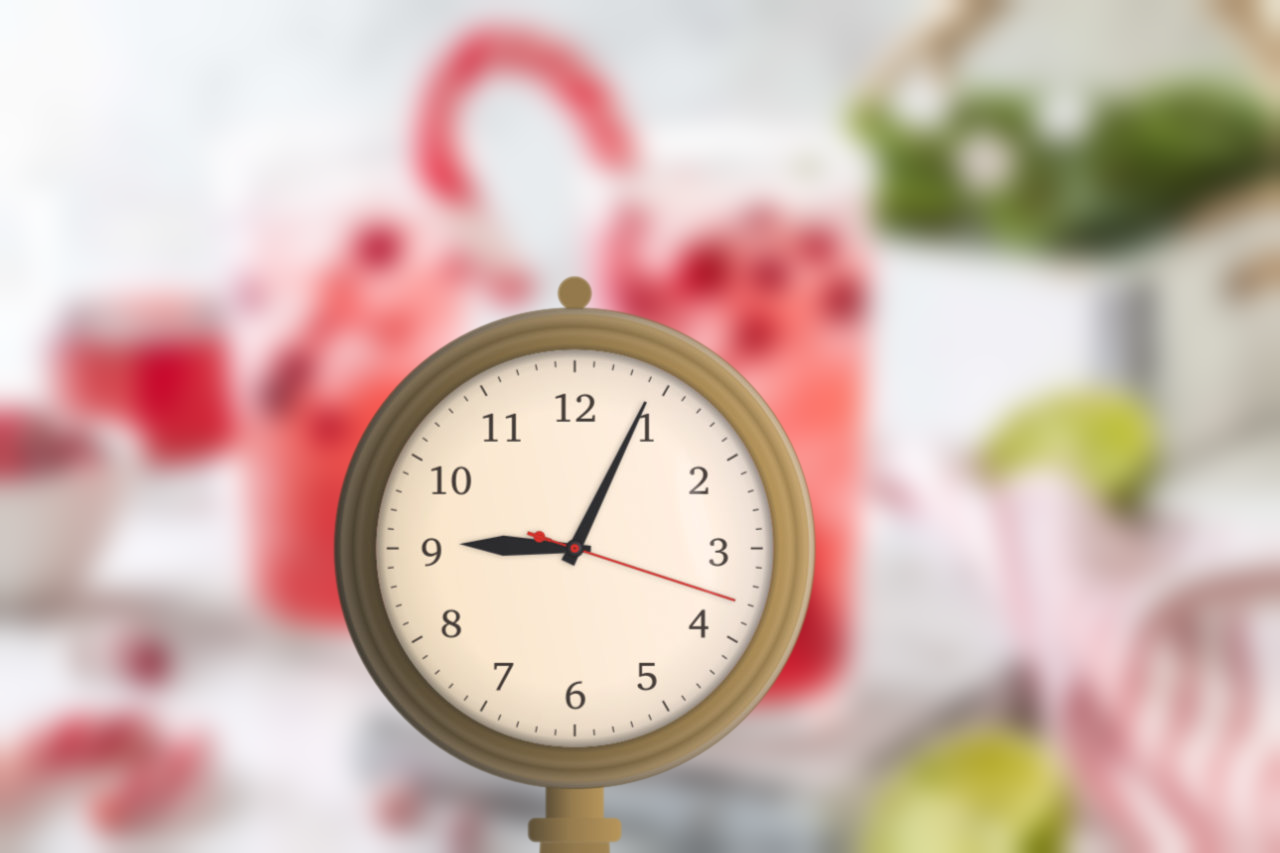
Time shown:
**9:04:18**
